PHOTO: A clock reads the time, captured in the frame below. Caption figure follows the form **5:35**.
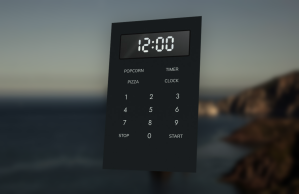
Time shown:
**12:00**
